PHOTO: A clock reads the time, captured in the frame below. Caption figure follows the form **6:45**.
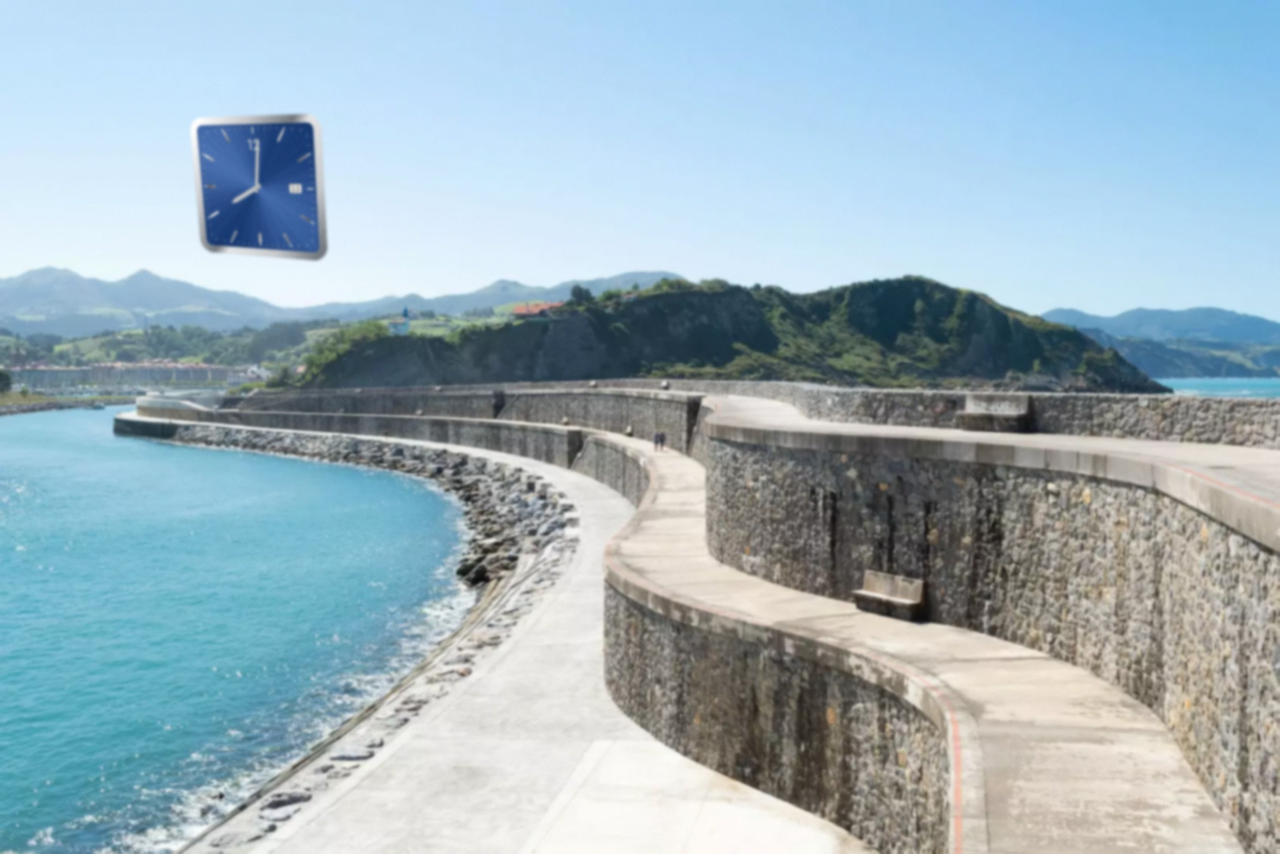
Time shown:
**8:01**
